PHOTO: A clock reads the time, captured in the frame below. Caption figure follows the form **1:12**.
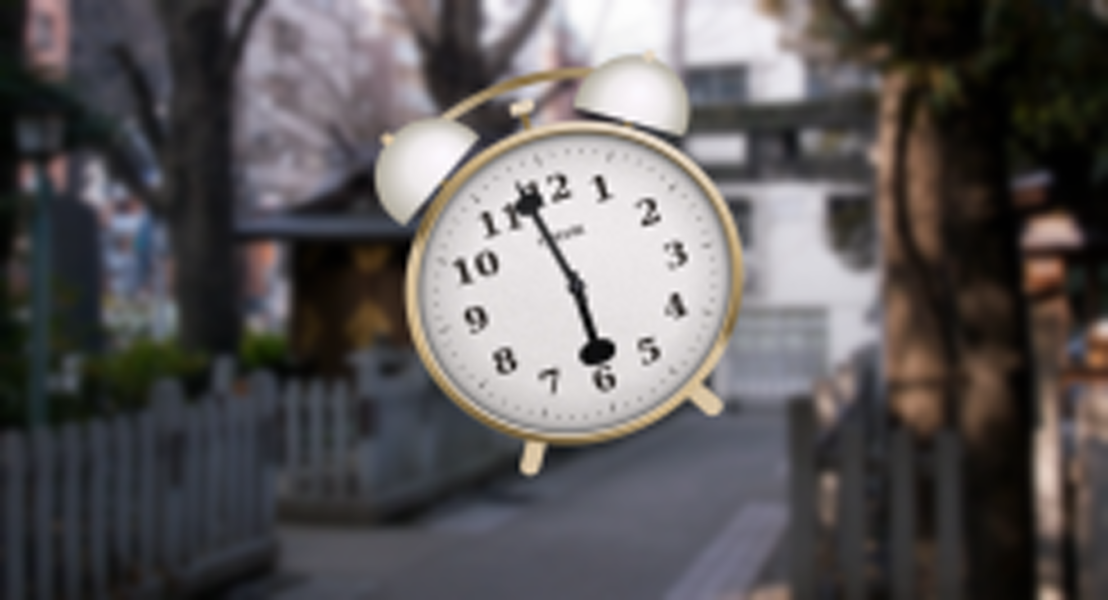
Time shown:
**5:58**
